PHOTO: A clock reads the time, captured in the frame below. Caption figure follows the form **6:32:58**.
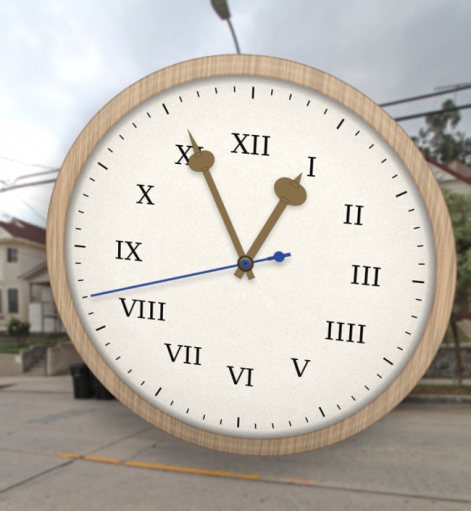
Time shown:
**12:55:42**
